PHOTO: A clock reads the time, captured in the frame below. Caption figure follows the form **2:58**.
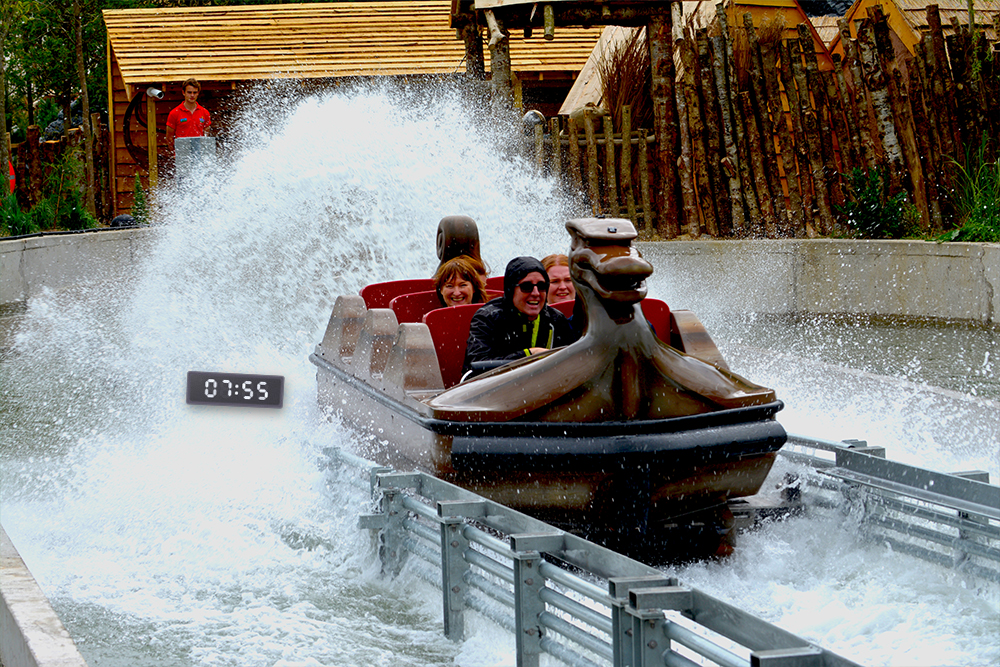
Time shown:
**7:55**
